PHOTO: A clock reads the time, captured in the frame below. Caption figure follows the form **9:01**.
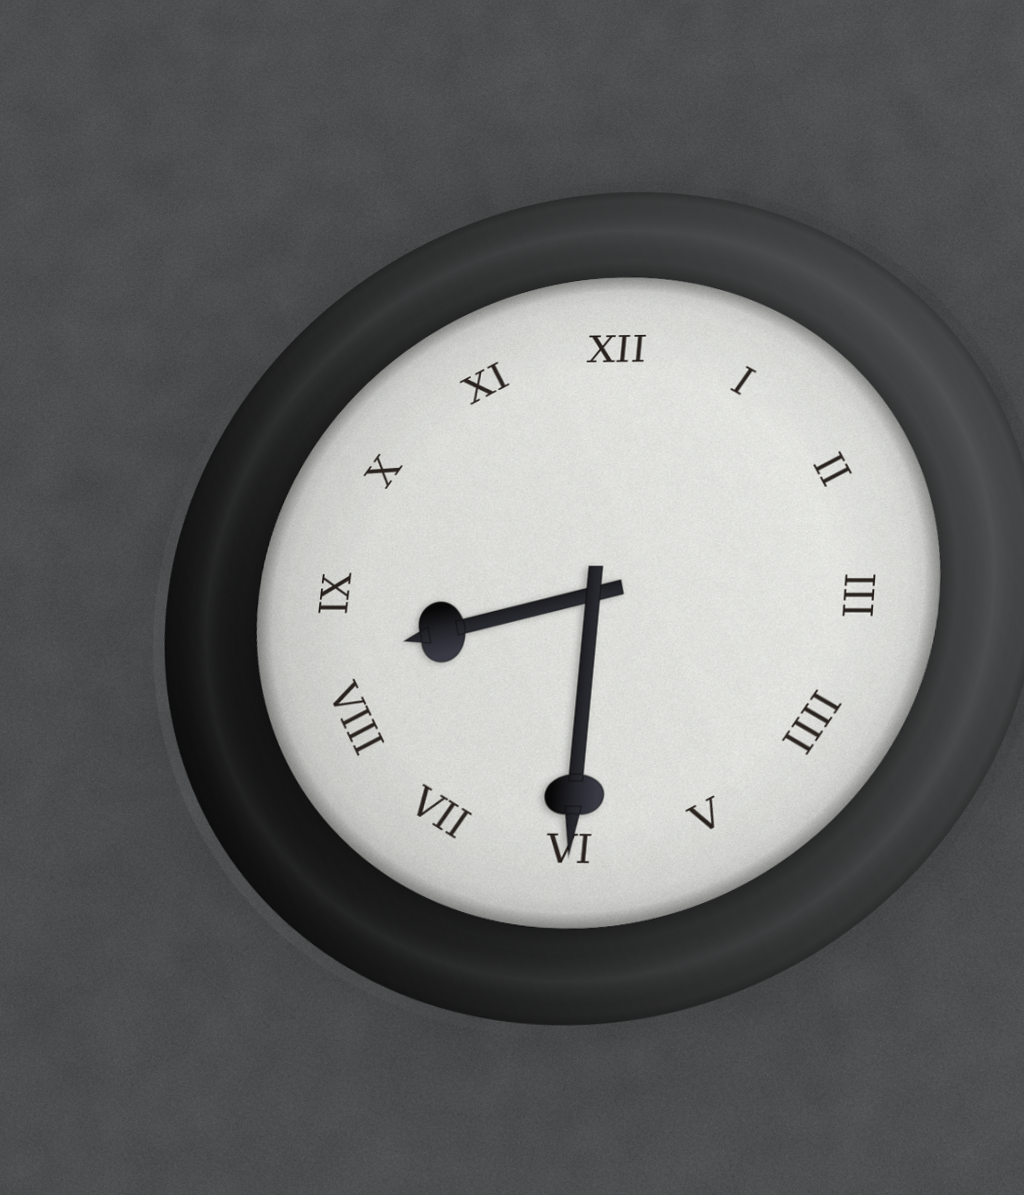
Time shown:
**8:30**
